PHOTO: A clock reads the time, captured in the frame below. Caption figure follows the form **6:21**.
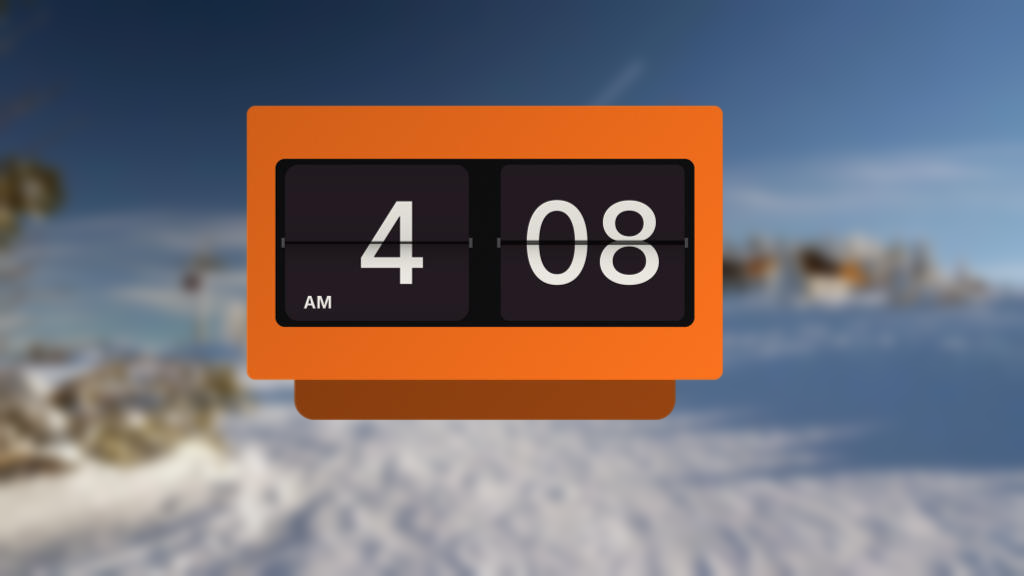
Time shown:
**4:08**
